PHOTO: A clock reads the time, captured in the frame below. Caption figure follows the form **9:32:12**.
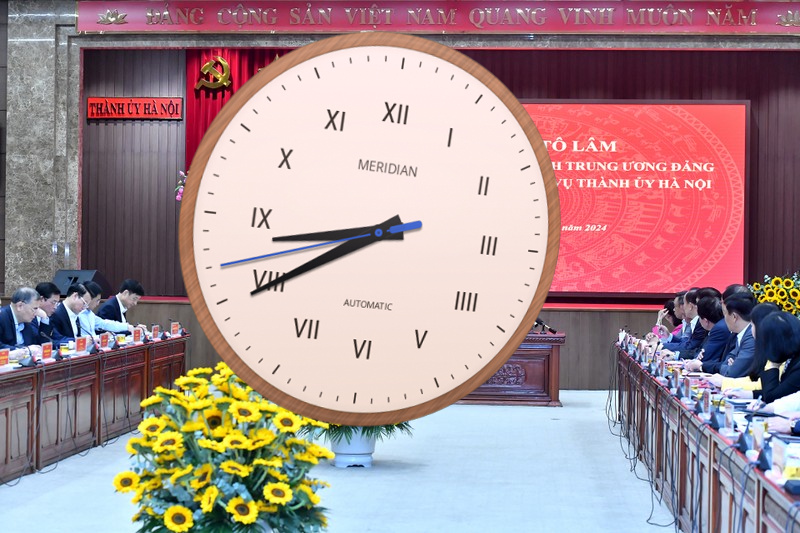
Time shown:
**8:39:42**
